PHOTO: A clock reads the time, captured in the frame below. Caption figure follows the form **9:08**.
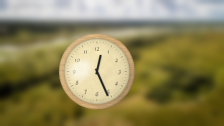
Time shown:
**12:26**
